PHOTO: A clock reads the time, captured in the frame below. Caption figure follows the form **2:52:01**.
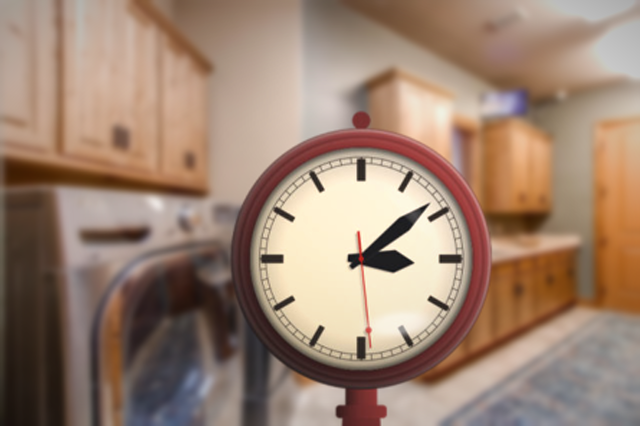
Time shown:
**3:08:29**
